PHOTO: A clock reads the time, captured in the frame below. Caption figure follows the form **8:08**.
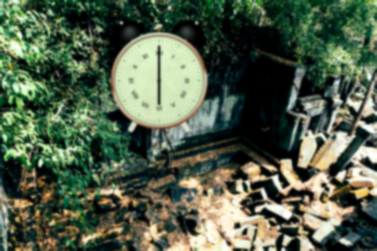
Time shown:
**6:00**
